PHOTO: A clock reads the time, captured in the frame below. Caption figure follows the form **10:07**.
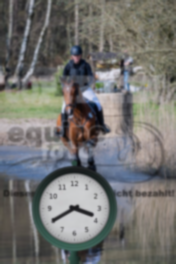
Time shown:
**3:40**
